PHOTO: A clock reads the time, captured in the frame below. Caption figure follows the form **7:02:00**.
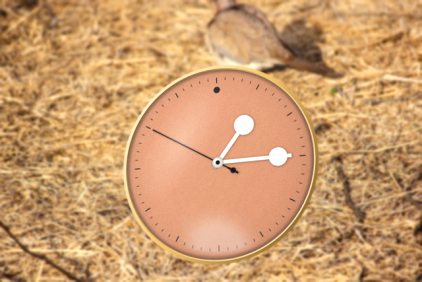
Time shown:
**1:14:50**
